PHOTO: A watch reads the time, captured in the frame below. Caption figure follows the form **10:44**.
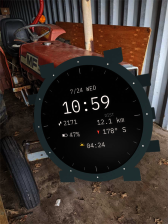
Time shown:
**10:59**
